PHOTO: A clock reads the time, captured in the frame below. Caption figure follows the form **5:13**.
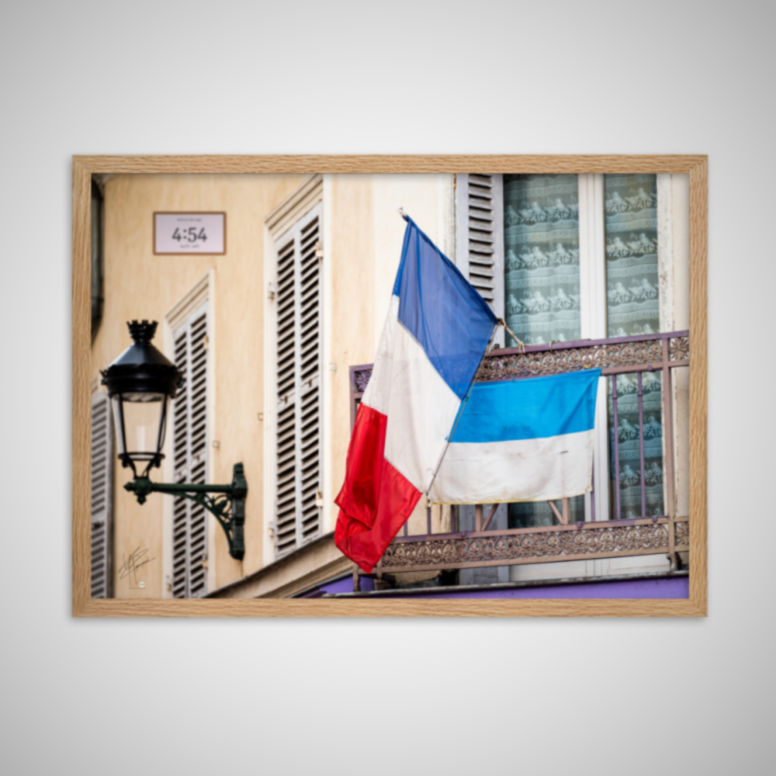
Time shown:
**4:54**
